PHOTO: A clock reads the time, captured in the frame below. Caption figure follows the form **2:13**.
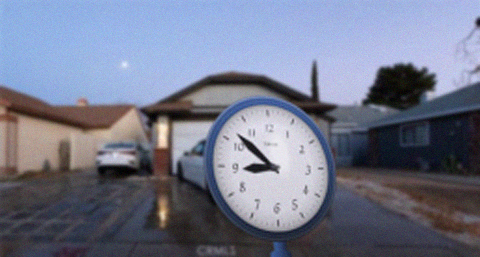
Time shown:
**8:52**
